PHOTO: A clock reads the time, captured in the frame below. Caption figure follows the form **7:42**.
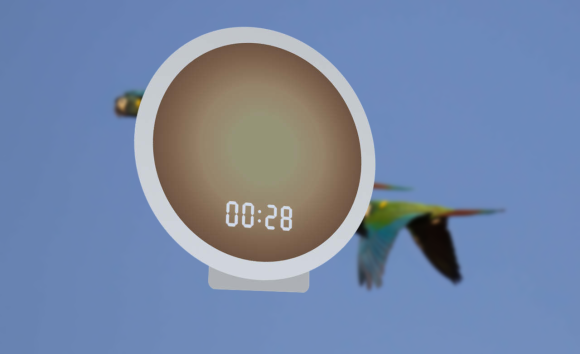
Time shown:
**0:28**
